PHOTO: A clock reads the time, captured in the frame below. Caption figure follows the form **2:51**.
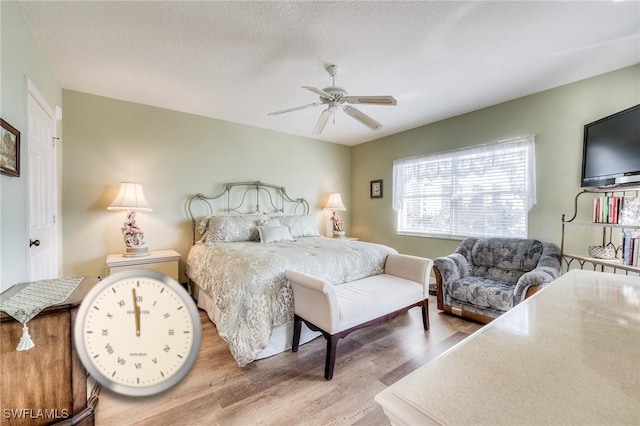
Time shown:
**11:59**
